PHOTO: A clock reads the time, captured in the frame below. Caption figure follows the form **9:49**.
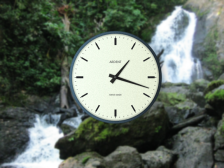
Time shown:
**1:18**
